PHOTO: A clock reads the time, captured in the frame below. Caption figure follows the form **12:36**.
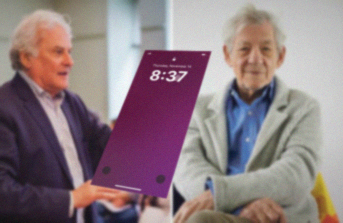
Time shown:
**8:37**
